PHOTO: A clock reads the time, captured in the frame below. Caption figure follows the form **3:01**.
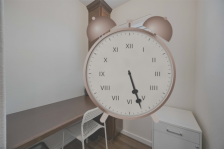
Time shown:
**5:27**
